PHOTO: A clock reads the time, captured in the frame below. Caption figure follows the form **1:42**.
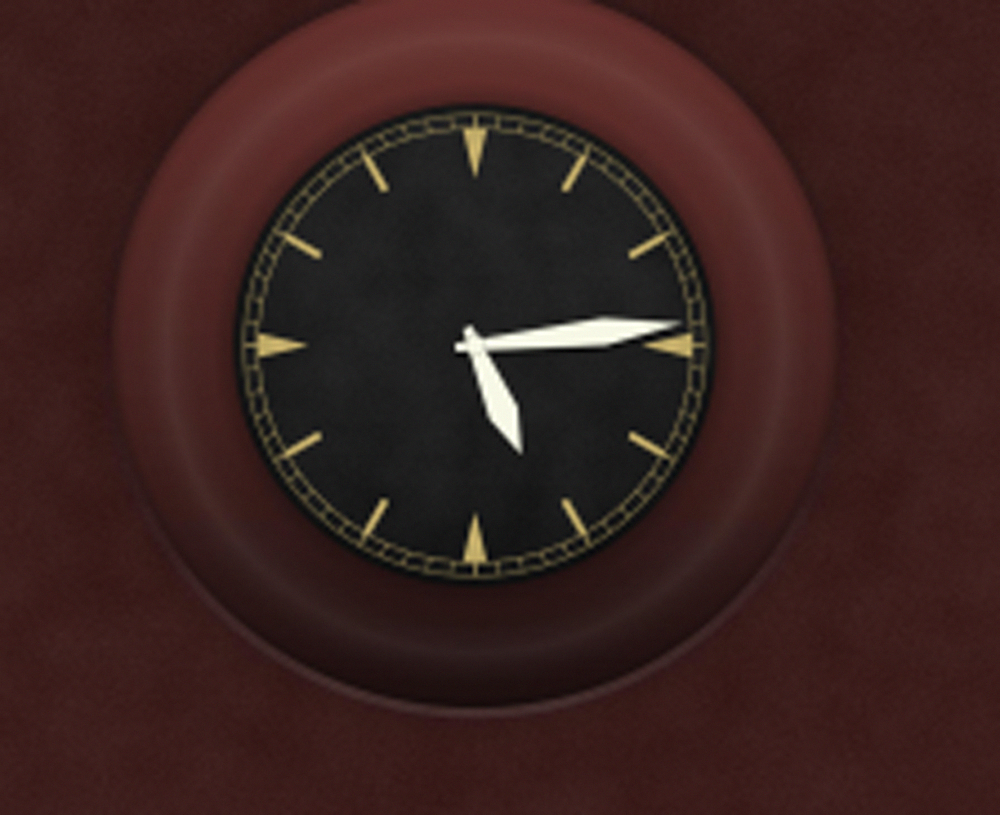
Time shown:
**5:14**
